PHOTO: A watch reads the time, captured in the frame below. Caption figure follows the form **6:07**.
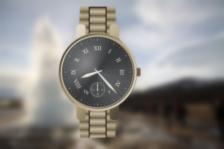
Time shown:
**8:23**
